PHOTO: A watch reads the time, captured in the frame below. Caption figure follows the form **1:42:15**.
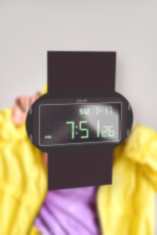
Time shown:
**7:51:26**
